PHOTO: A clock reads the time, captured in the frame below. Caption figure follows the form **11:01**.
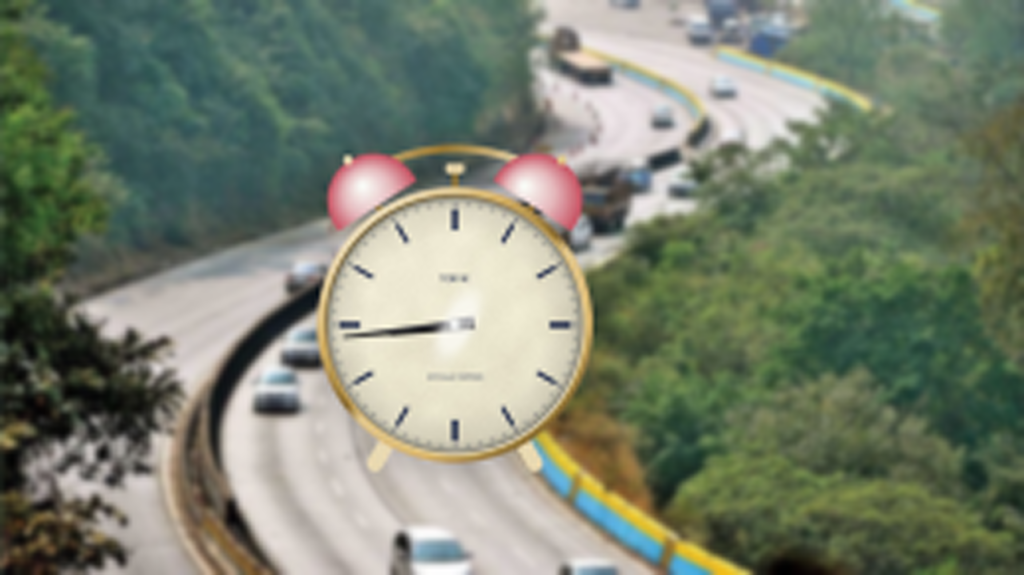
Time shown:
**8:44**
